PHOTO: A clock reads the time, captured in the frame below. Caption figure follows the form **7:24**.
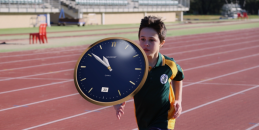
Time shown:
**10:51**
